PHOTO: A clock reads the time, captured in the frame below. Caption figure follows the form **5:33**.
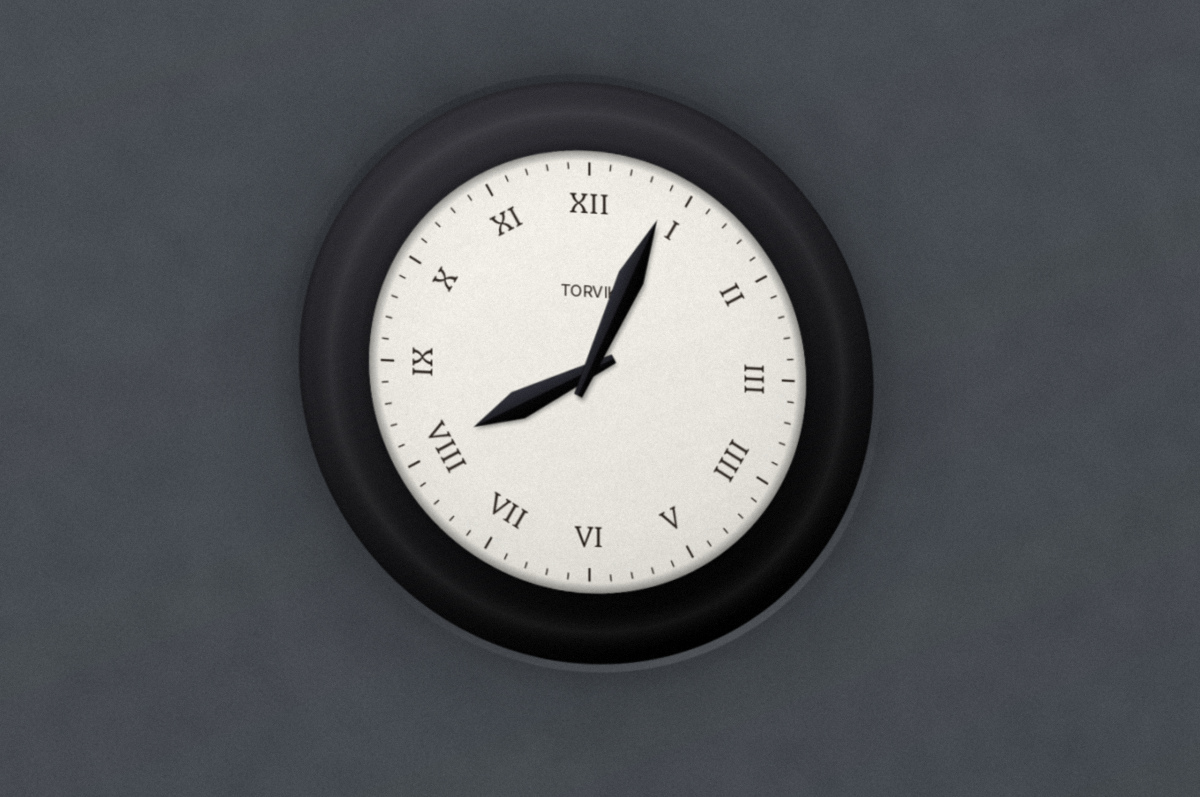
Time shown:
**8:04**
